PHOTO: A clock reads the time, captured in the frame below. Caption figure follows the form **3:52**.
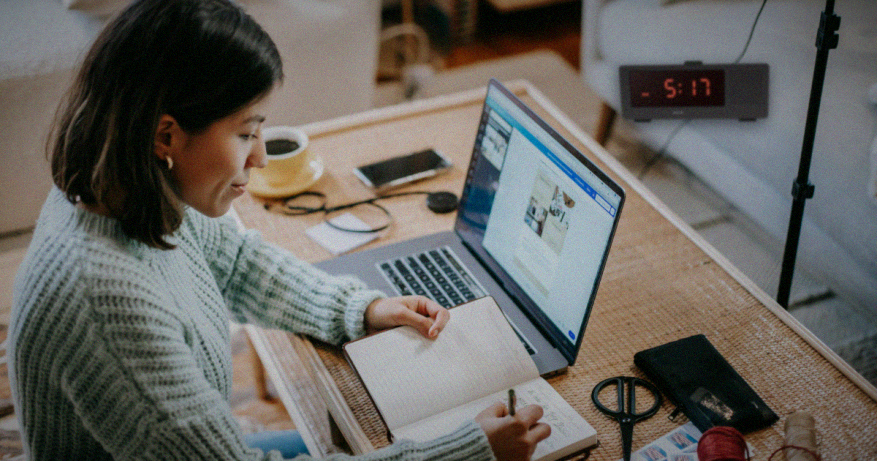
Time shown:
**5:17**
